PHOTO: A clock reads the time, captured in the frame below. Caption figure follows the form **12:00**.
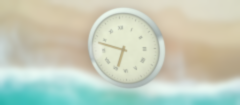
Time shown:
**6:48**
